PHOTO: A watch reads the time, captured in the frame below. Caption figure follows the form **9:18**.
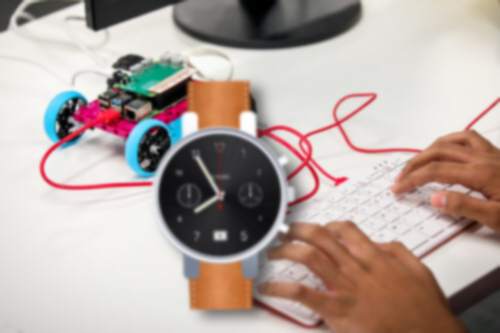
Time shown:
**7:55**
